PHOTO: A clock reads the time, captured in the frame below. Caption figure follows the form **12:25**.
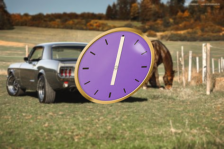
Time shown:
**6:00**
